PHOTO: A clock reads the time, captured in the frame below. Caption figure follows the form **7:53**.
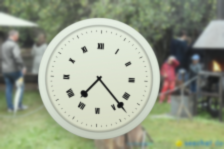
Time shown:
**7:23**
